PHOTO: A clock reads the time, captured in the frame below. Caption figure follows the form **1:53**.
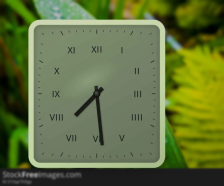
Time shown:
**7:29**
